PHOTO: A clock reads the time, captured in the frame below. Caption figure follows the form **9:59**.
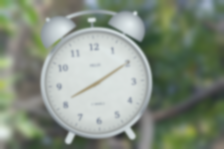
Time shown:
**8:10**
